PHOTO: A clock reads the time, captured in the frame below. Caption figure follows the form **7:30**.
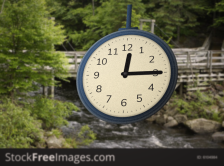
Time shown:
**12:15**
